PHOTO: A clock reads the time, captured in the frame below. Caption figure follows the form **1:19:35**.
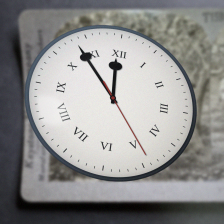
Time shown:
**11:53:24**
